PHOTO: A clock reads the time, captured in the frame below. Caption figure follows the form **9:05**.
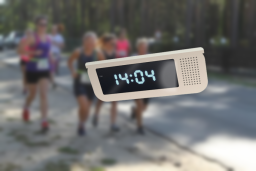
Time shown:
**14:04**
